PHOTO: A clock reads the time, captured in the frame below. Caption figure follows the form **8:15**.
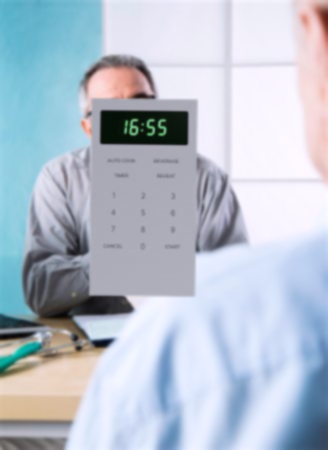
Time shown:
**16:55**
